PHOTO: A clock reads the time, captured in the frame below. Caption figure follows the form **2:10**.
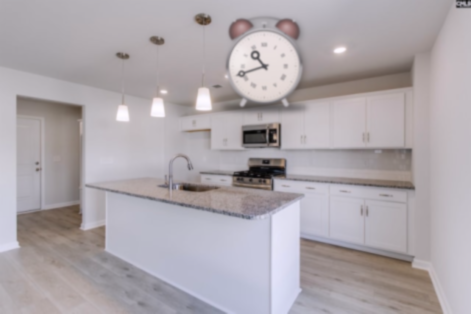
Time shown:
**10:42**
